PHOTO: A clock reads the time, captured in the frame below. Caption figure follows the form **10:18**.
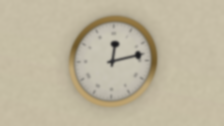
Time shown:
**12:13**
